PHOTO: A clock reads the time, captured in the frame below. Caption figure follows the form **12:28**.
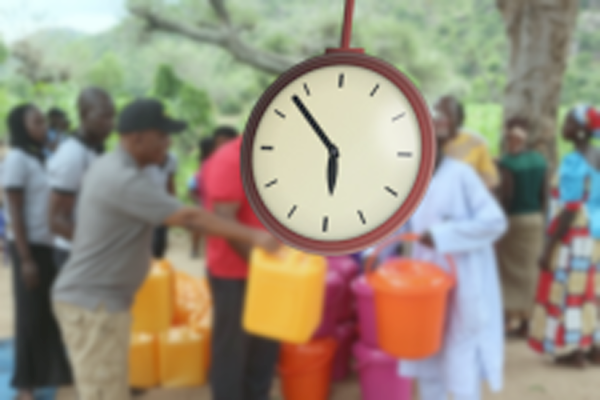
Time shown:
**5:53**
